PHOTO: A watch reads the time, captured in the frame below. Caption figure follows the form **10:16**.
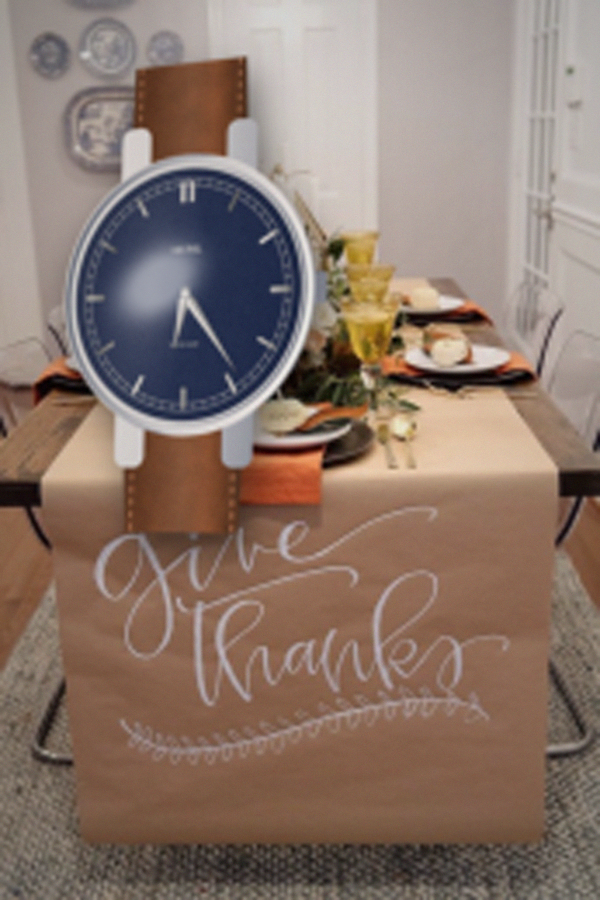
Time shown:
**6:24**
